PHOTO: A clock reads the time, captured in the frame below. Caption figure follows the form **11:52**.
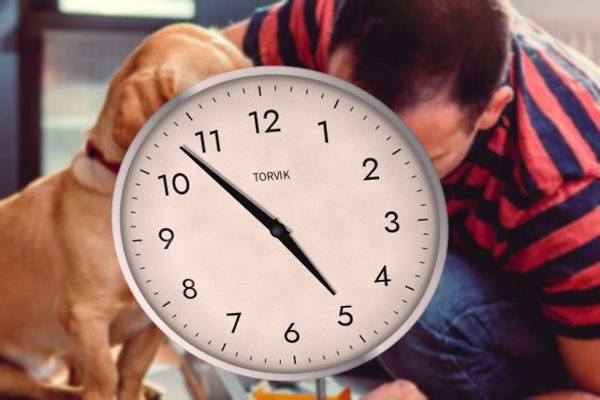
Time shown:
**4:53**
